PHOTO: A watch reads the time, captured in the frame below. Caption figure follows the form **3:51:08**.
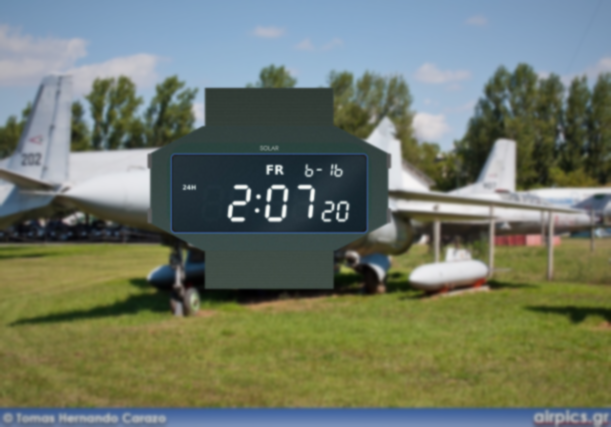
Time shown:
**2:07:20**
